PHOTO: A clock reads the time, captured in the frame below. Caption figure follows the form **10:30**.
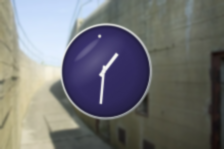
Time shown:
**1:32**
